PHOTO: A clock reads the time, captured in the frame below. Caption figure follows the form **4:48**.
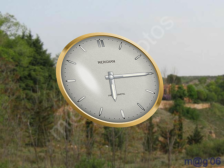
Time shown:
**6:15**
